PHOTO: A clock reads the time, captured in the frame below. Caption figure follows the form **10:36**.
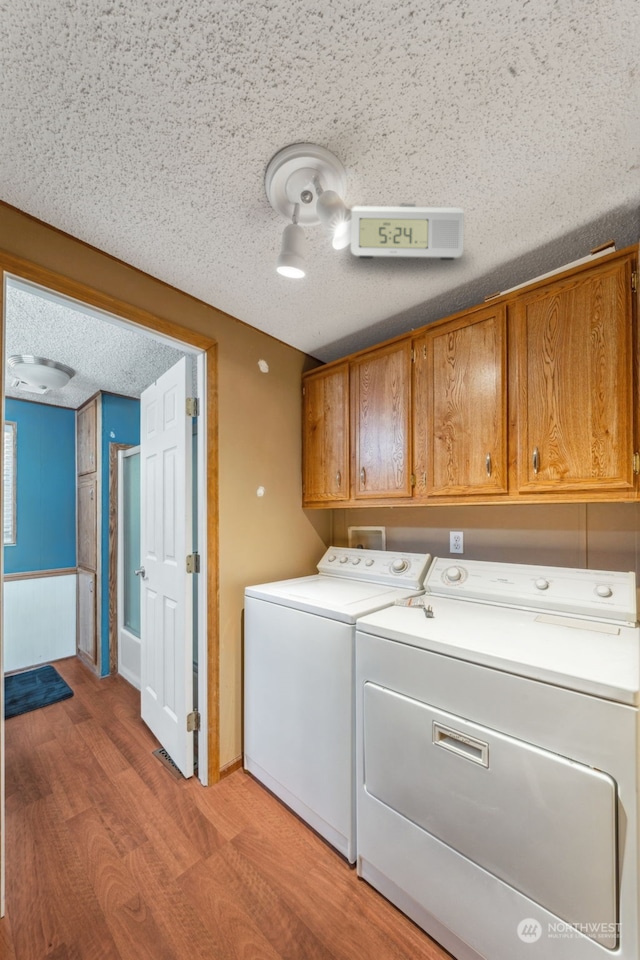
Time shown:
**5:24**
